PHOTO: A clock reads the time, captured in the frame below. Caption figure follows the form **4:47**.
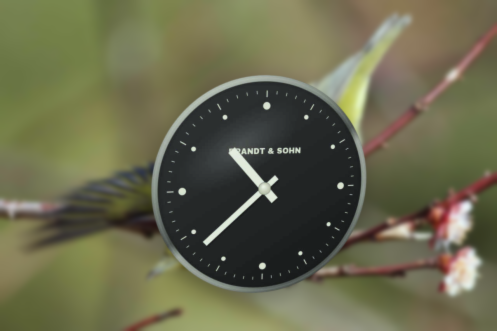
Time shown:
**10:38**
